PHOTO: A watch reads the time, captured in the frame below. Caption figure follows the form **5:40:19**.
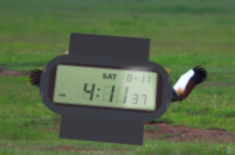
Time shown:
**4:11:37**
